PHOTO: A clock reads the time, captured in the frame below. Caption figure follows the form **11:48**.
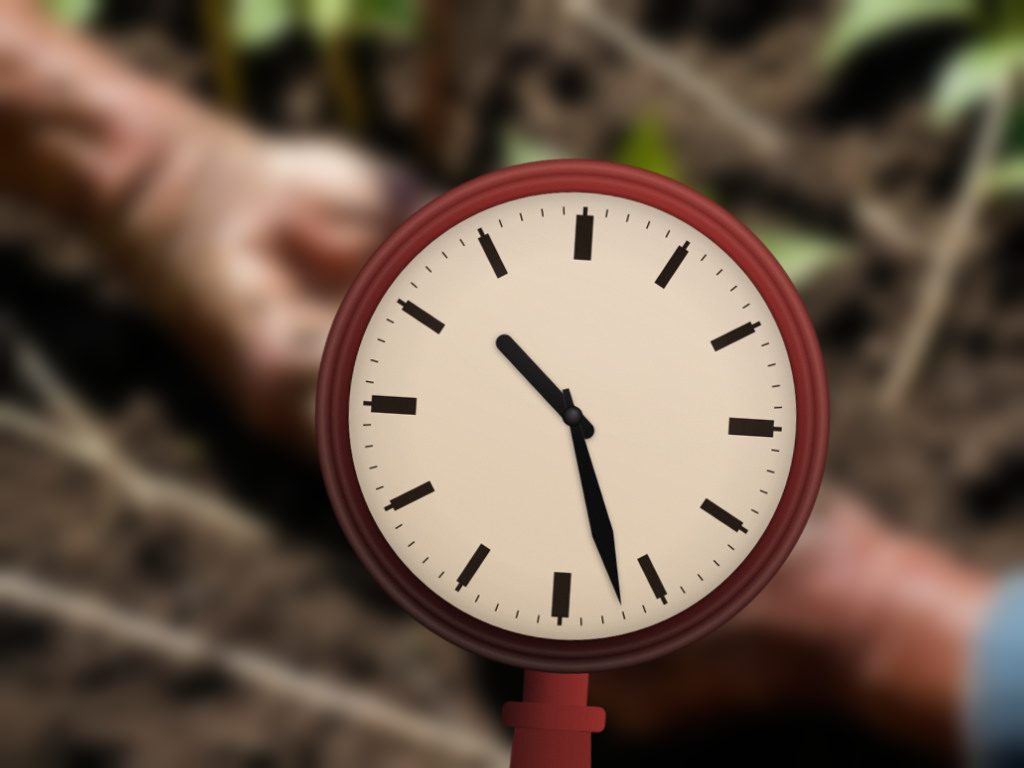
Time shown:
**10:27**
